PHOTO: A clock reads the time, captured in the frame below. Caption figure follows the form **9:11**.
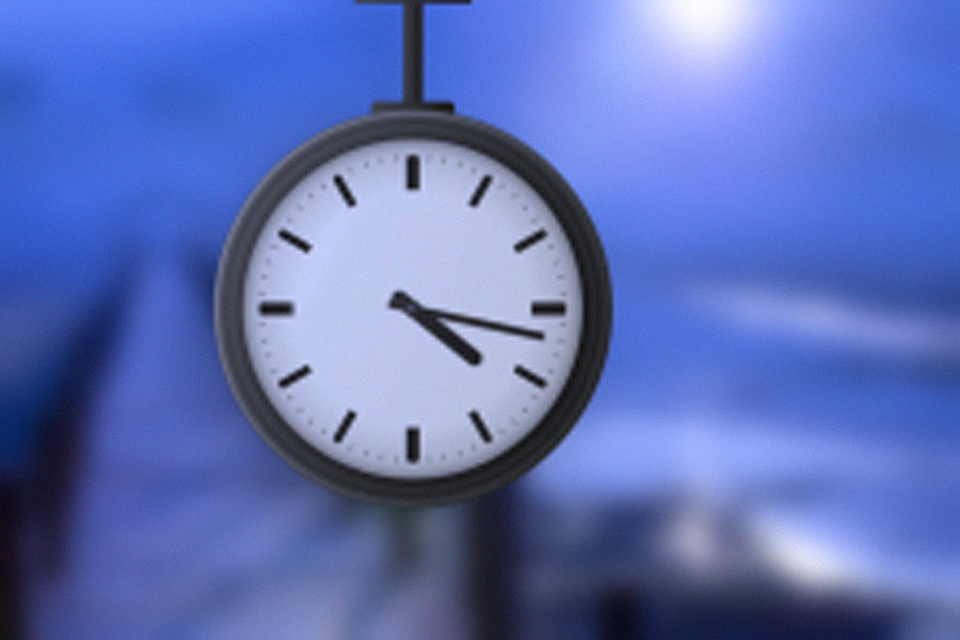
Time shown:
**4:17**
